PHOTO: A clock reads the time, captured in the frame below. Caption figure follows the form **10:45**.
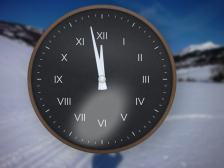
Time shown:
**11:58**
